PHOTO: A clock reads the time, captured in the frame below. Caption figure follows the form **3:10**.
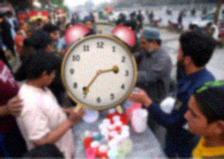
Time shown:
**2:36**
